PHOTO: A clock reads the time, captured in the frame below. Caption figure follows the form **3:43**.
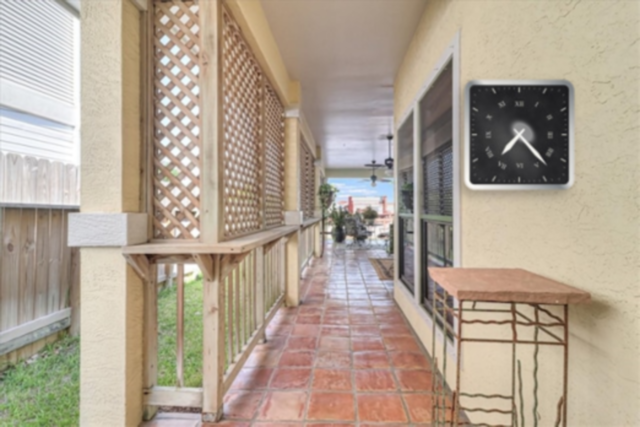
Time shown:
**7:23**
